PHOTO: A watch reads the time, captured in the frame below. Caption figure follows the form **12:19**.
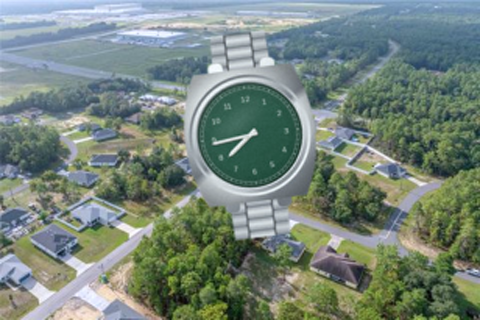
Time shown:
**7:44**
